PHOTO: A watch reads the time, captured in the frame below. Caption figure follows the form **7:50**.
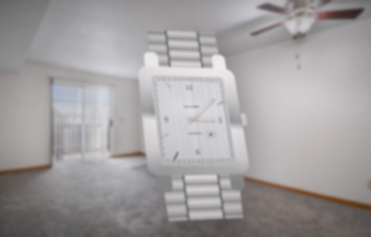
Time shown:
**3:08**
